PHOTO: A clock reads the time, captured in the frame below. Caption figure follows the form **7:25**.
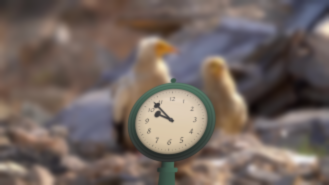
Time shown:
**9:53**
